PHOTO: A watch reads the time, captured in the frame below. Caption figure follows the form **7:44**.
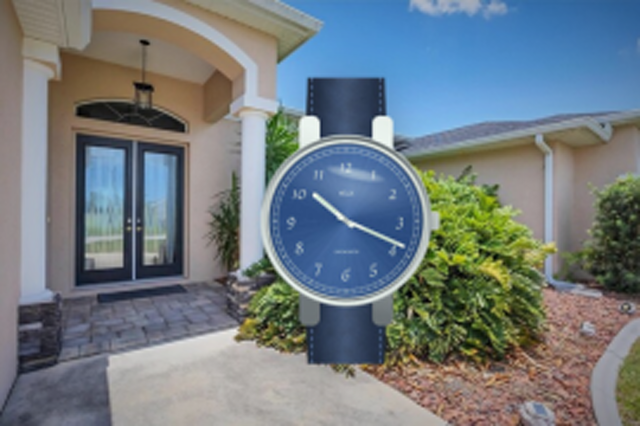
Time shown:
**10:19**
